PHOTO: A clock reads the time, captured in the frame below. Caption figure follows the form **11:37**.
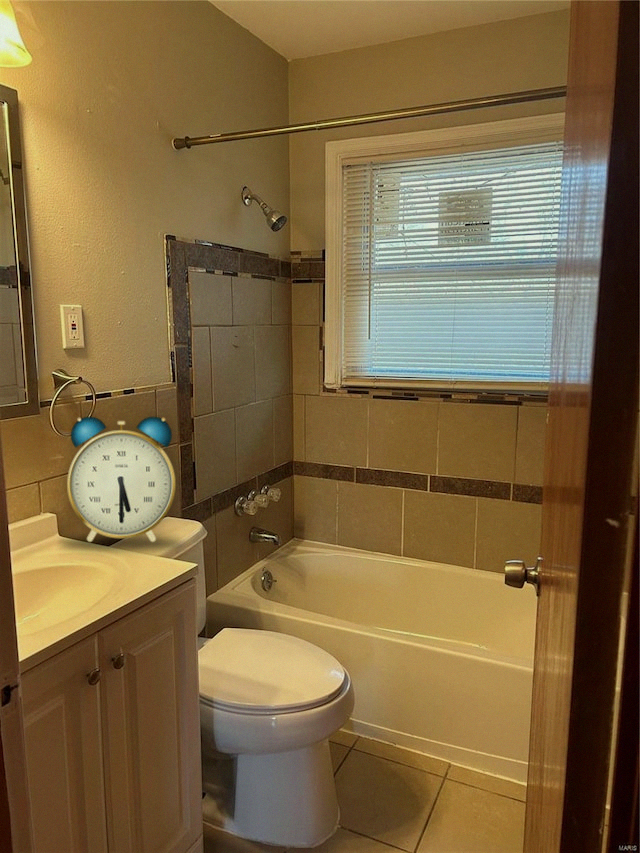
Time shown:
**5:30**
